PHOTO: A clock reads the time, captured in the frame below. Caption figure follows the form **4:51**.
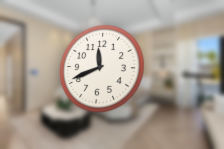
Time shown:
**11:41**
